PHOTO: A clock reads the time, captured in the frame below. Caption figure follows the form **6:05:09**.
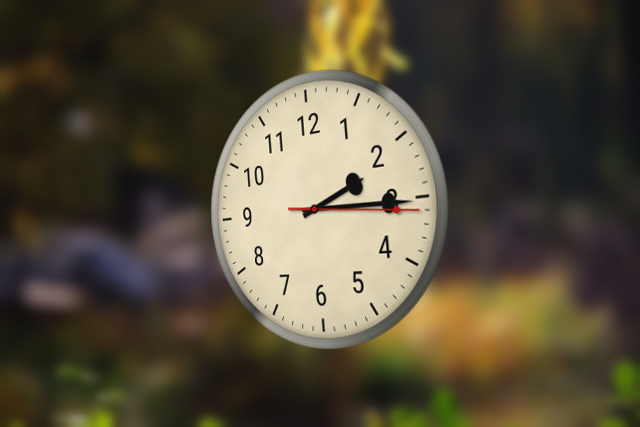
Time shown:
**2:15:16**
